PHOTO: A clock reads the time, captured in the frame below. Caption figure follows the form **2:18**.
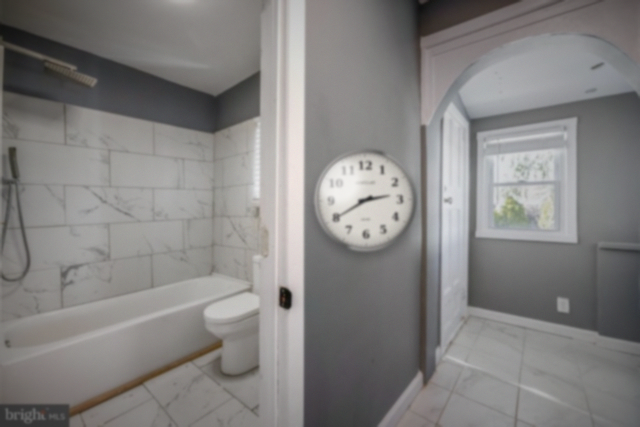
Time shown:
**2:40**
